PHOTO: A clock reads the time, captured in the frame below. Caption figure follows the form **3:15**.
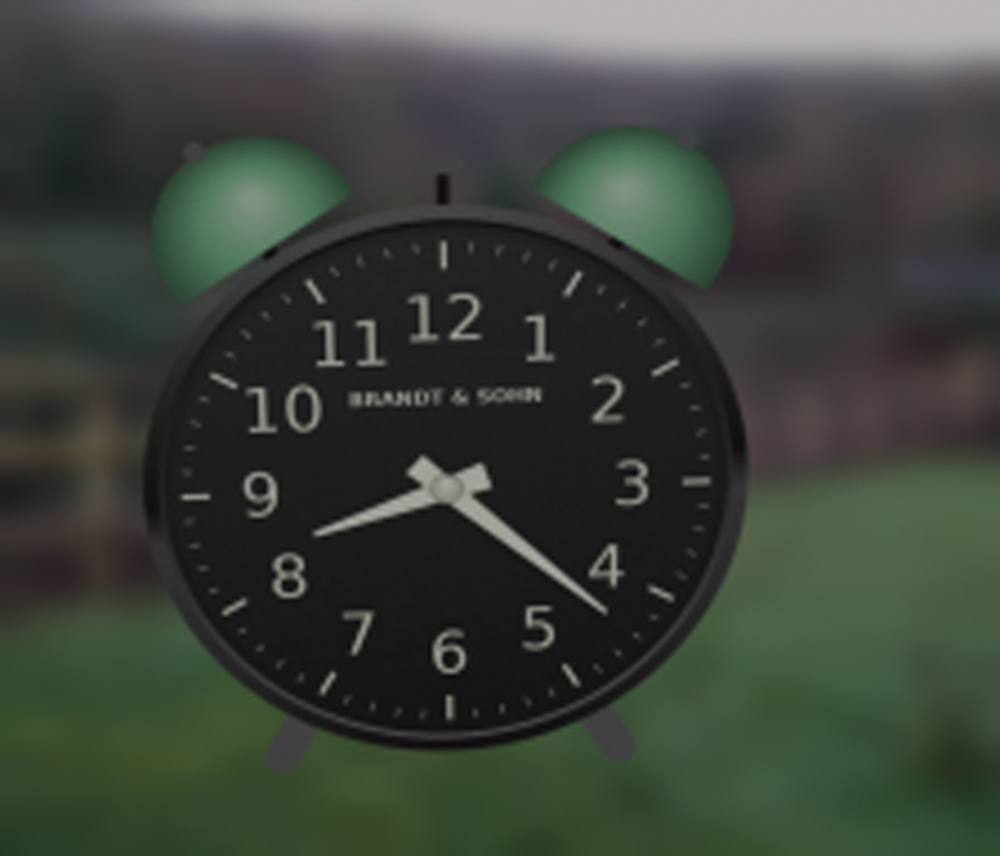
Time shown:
**8:22**
